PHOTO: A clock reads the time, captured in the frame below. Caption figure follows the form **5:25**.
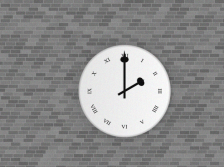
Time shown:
**2:00**
